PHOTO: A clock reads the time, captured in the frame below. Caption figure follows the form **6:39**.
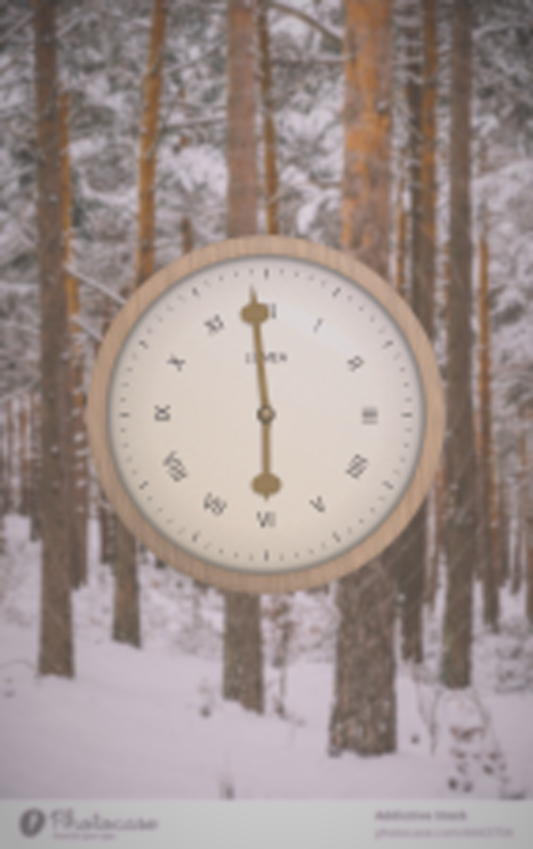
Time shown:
**5:59**
